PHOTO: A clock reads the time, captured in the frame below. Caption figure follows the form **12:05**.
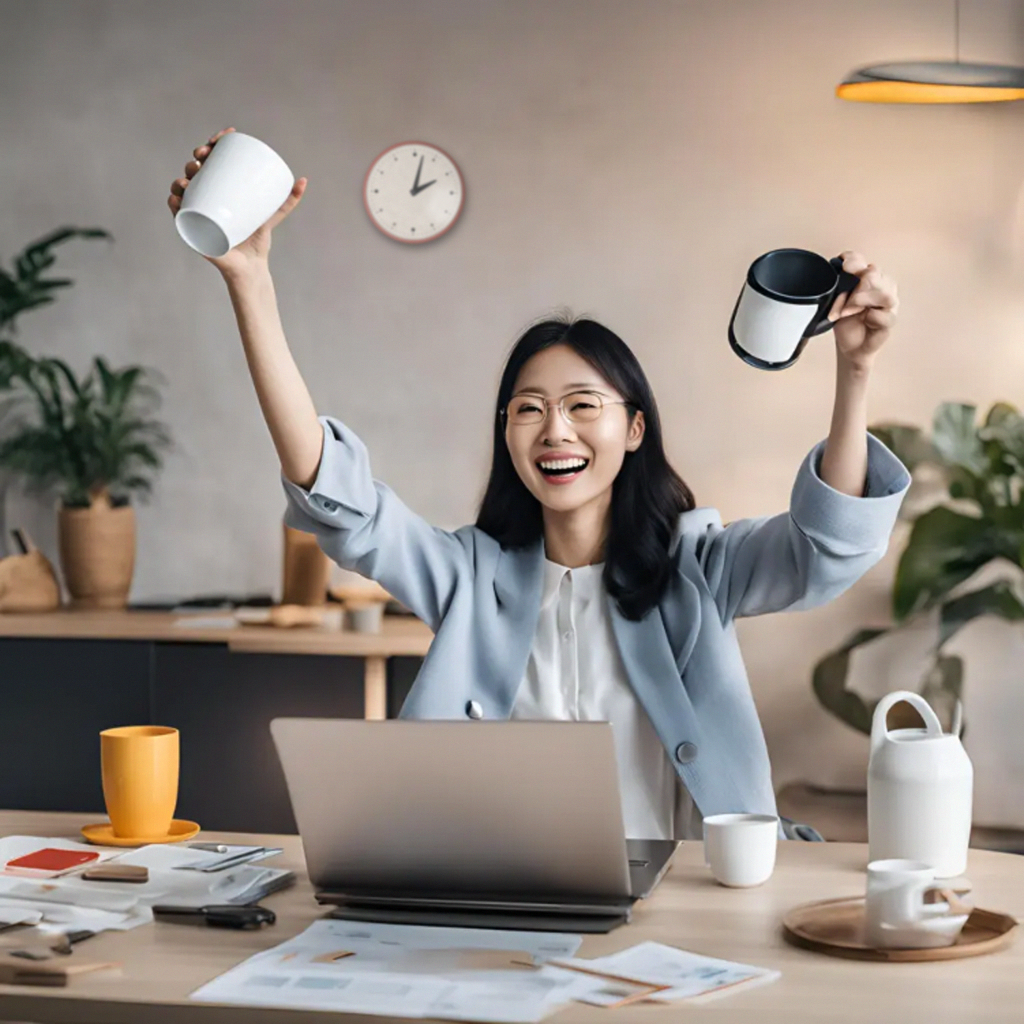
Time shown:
**2:02**
